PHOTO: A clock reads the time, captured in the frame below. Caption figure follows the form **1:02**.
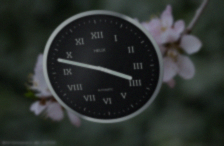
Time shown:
**3:48**
